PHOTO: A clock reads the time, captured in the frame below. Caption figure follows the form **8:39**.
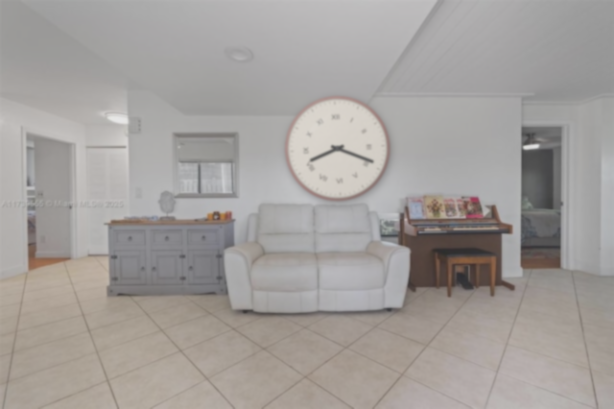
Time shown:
**8:19**
